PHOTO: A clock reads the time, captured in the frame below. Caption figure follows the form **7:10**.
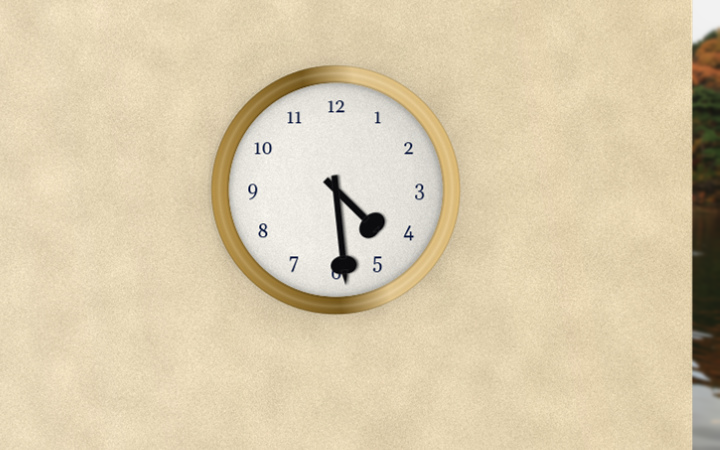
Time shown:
**4:29**
